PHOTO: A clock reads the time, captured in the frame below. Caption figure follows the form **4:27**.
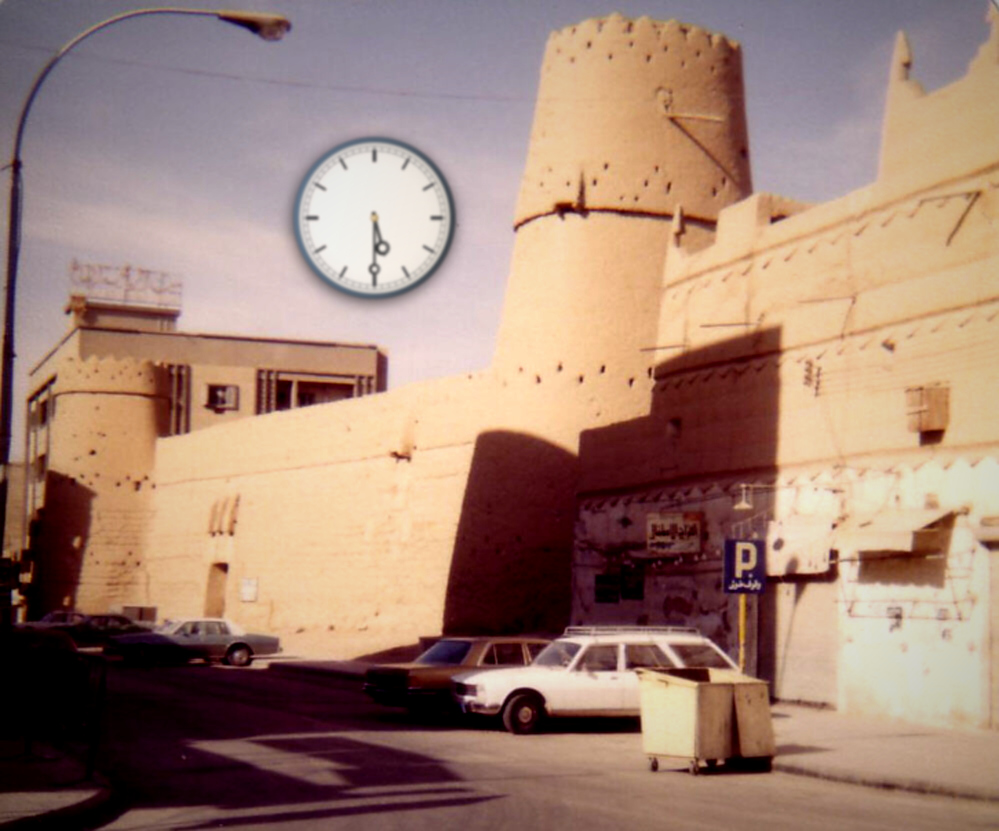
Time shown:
**5:30**
